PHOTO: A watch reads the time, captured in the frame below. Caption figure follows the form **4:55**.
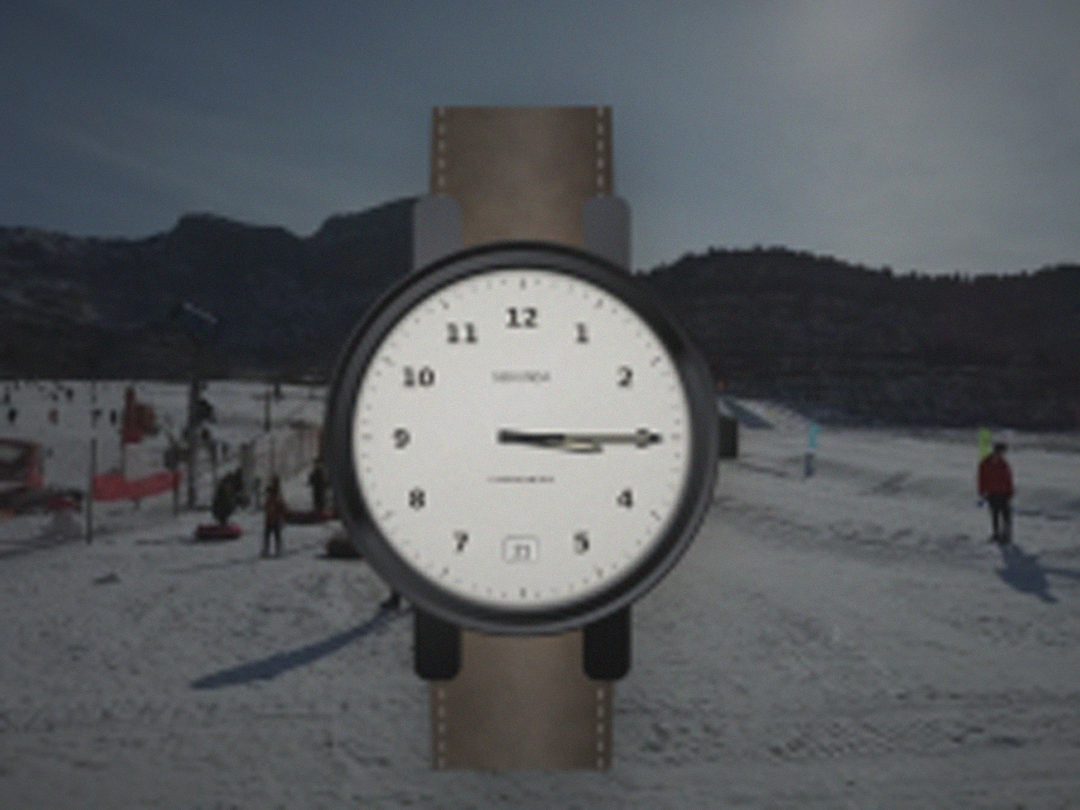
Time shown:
**3:15**
